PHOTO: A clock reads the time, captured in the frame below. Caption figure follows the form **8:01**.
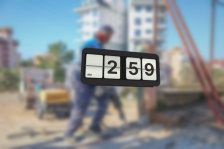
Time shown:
**2:59**
